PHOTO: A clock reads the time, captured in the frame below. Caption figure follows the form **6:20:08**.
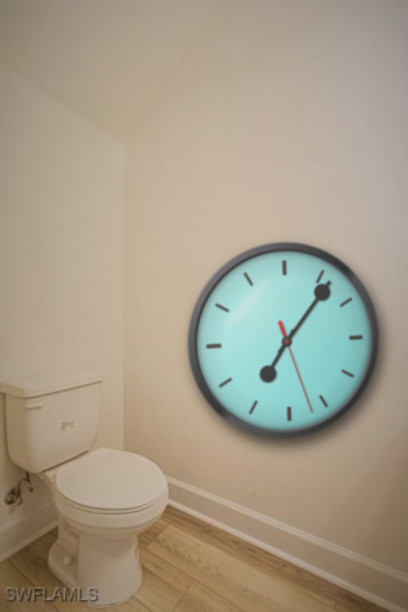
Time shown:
**7:06:27**
